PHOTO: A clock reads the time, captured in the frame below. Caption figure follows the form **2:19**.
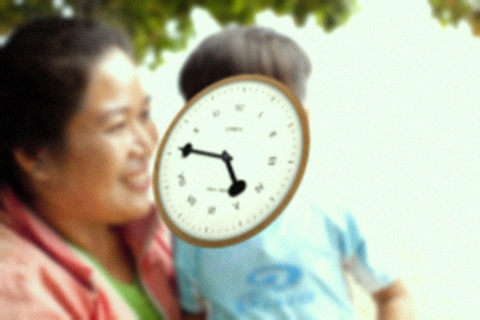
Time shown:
**4:46**
